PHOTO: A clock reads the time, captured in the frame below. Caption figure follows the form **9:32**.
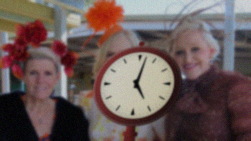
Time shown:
**5:02**
